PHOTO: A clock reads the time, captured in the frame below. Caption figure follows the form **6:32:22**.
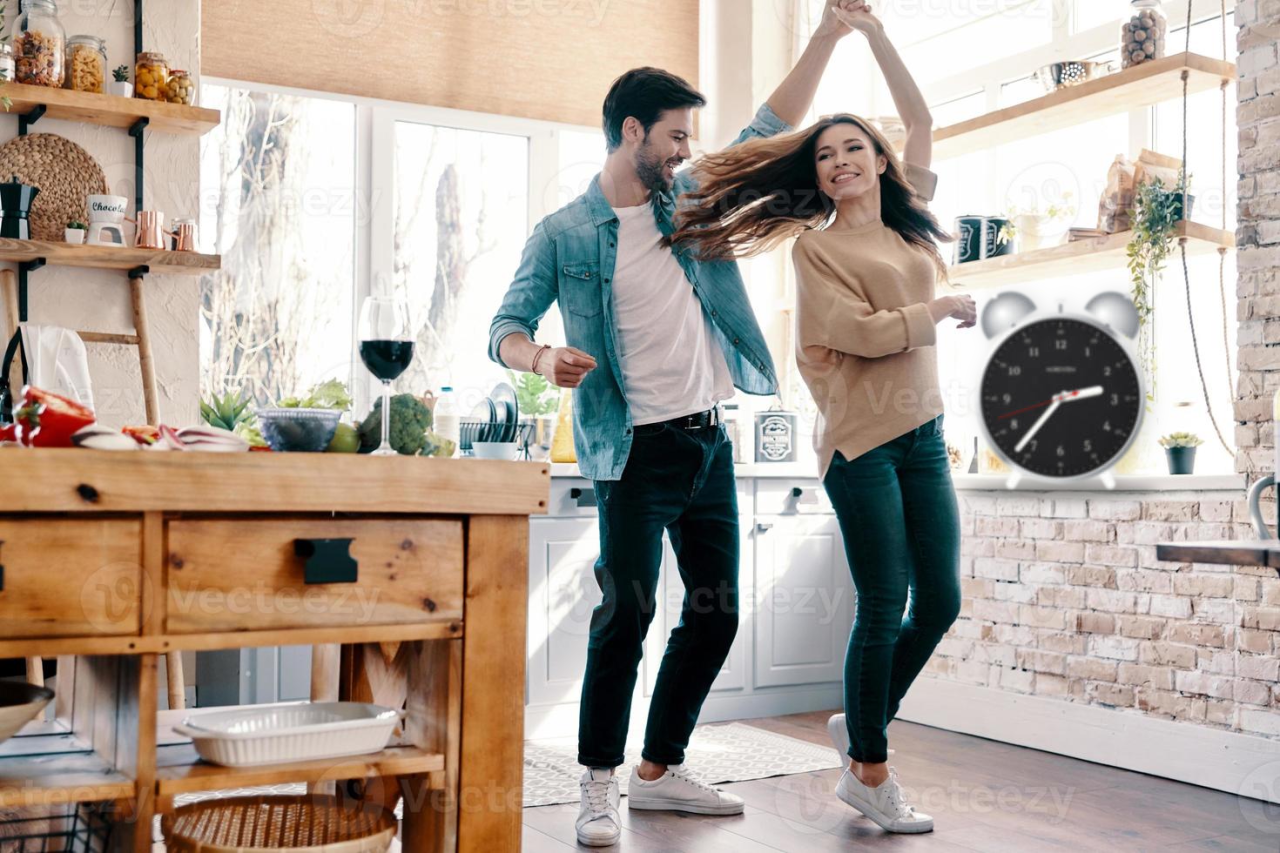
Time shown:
**2:36:42**
